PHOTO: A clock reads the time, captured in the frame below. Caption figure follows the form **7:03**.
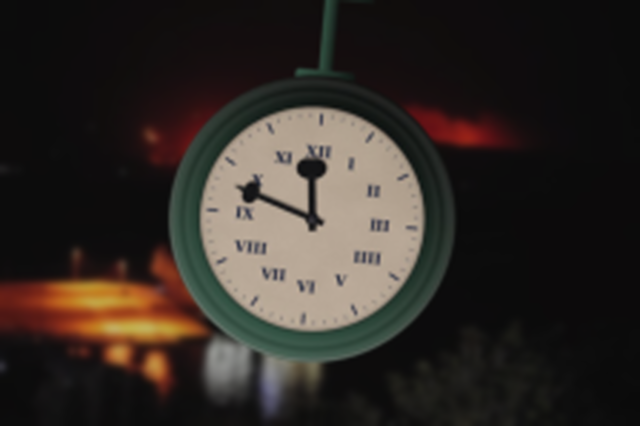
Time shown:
**11:48**
